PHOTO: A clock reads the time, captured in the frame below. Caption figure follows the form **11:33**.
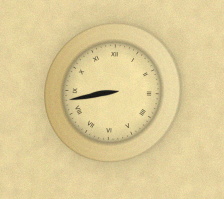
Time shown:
**8:43**
